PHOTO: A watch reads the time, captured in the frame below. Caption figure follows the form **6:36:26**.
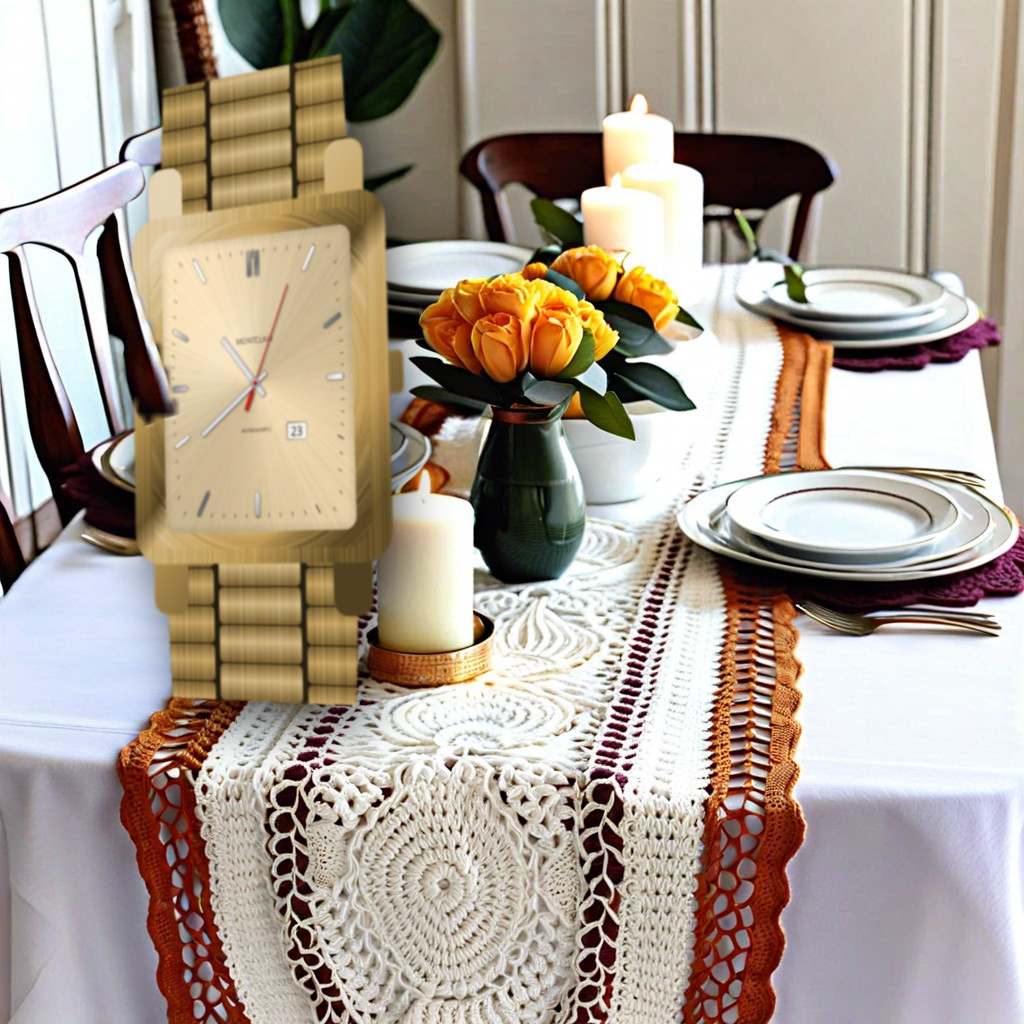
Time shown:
**10:39:04**
